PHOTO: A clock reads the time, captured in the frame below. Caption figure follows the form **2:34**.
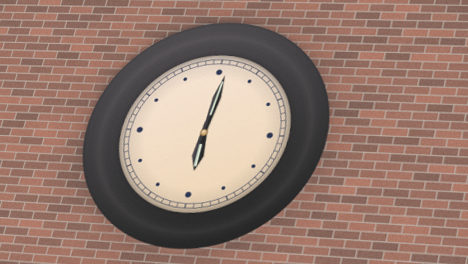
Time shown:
**6:01**
